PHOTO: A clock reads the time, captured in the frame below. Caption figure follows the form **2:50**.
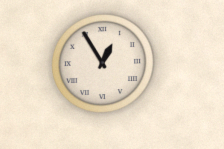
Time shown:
**12:55**
